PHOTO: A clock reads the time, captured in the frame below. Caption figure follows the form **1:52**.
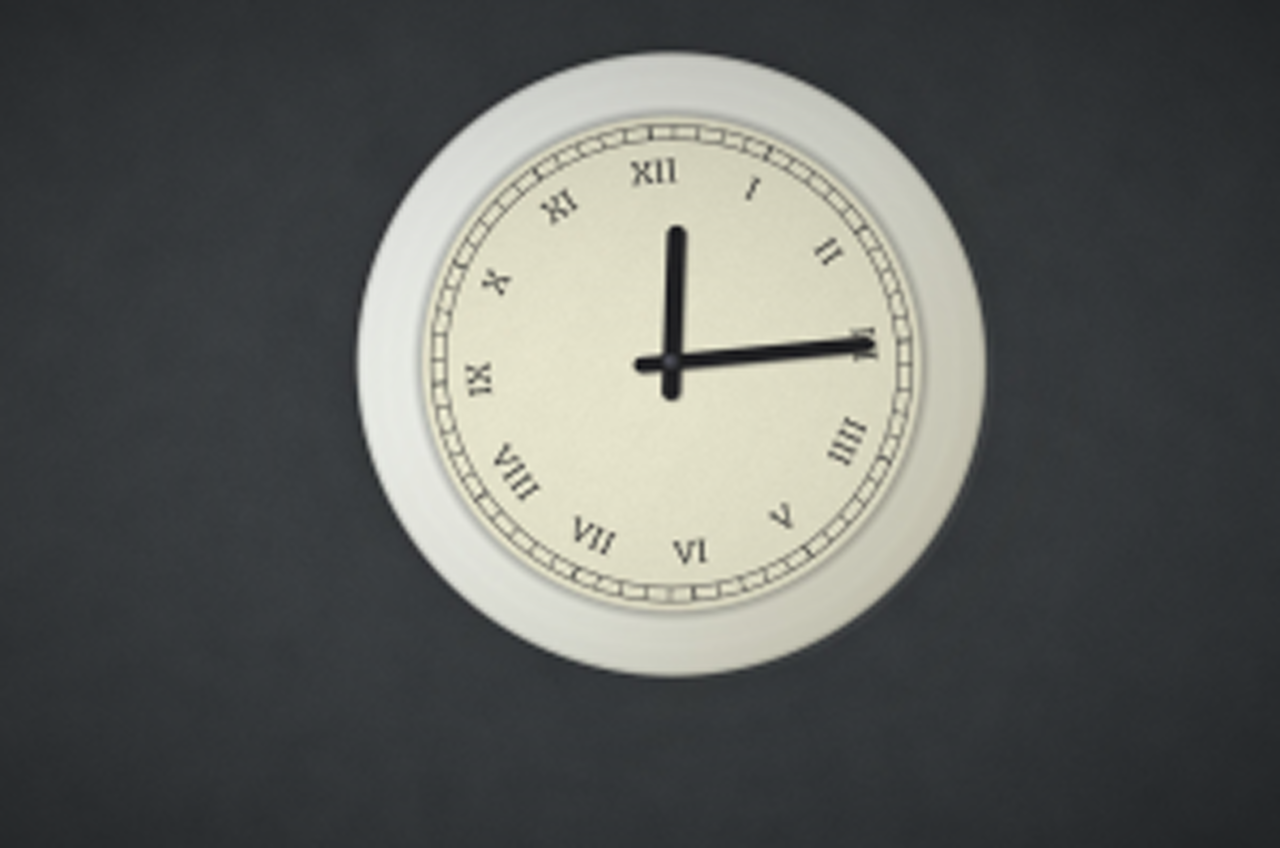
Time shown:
**12:15**
